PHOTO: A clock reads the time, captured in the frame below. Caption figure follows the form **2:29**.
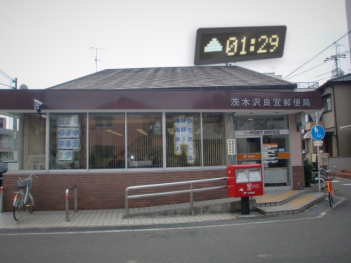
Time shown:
**1:29**
